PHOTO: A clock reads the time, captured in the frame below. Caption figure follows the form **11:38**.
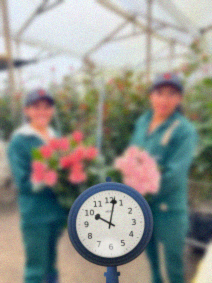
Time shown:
**10:02**
